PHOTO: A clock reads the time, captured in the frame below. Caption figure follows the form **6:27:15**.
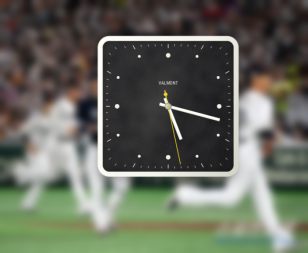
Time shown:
**5:17:28**
